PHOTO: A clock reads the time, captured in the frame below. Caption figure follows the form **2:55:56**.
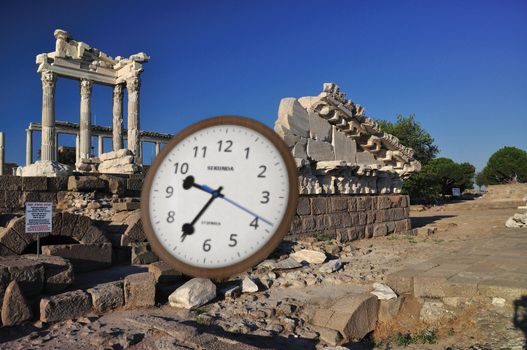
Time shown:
**9:35:19**
